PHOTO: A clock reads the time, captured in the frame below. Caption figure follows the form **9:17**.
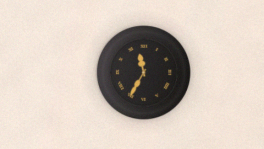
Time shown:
**11:35**
